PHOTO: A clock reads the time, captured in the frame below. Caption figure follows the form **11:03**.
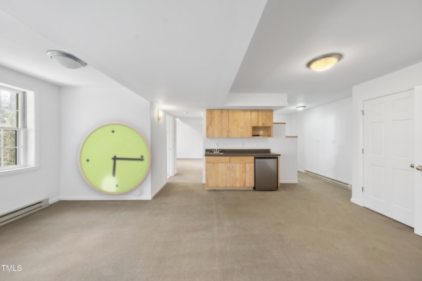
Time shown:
**6:16**
